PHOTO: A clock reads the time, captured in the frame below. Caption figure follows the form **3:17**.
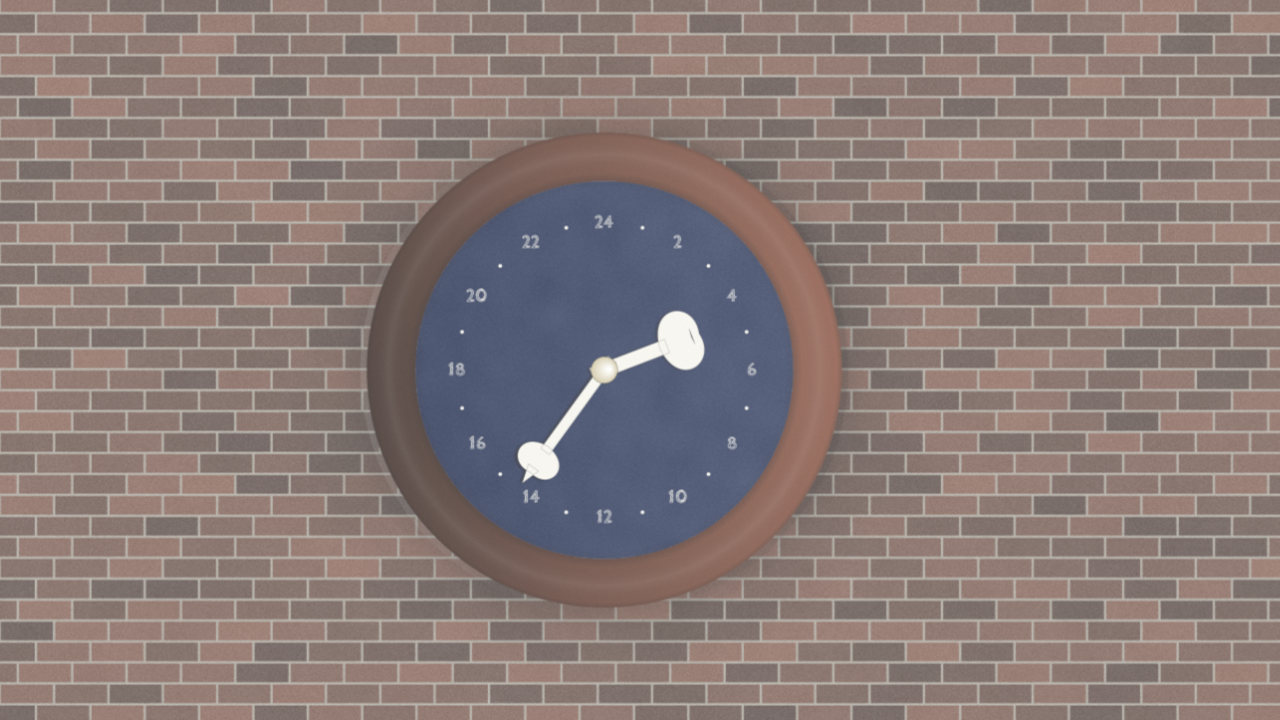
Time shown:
**4:36**
